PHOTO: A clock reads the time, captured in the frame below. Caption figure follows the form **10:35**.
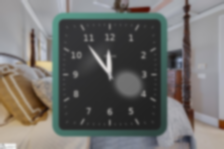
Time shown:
**11:54**
